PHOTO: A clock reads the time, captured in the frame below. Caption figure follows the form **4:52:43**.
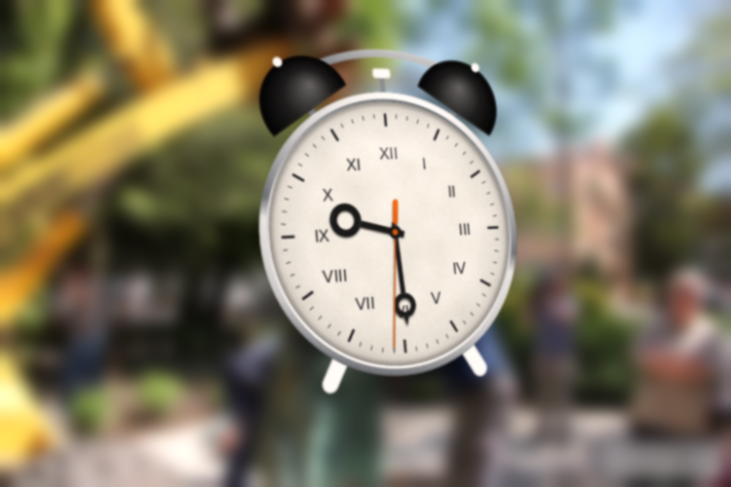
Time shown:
**9:29:31**
